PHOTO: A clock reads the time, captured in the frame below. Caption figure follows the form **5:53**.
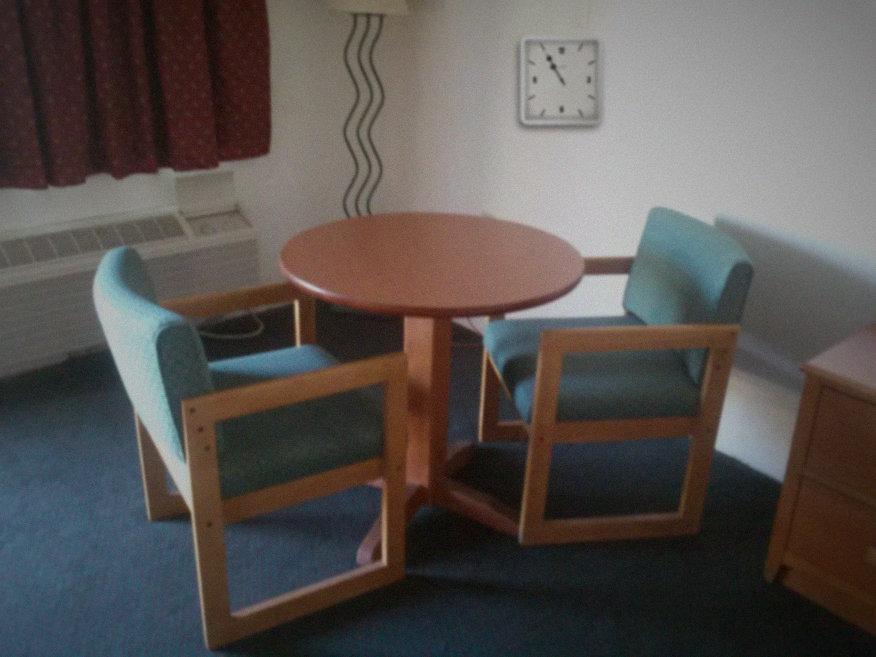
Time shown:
**10:55**
